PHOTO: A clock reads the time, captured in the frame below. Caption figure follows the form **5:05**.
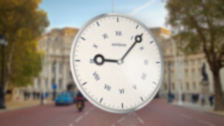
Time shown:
**9:07**
